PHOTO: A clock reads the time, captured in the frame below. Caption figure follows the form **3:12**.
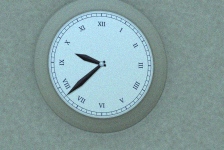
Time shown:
**9:38**
